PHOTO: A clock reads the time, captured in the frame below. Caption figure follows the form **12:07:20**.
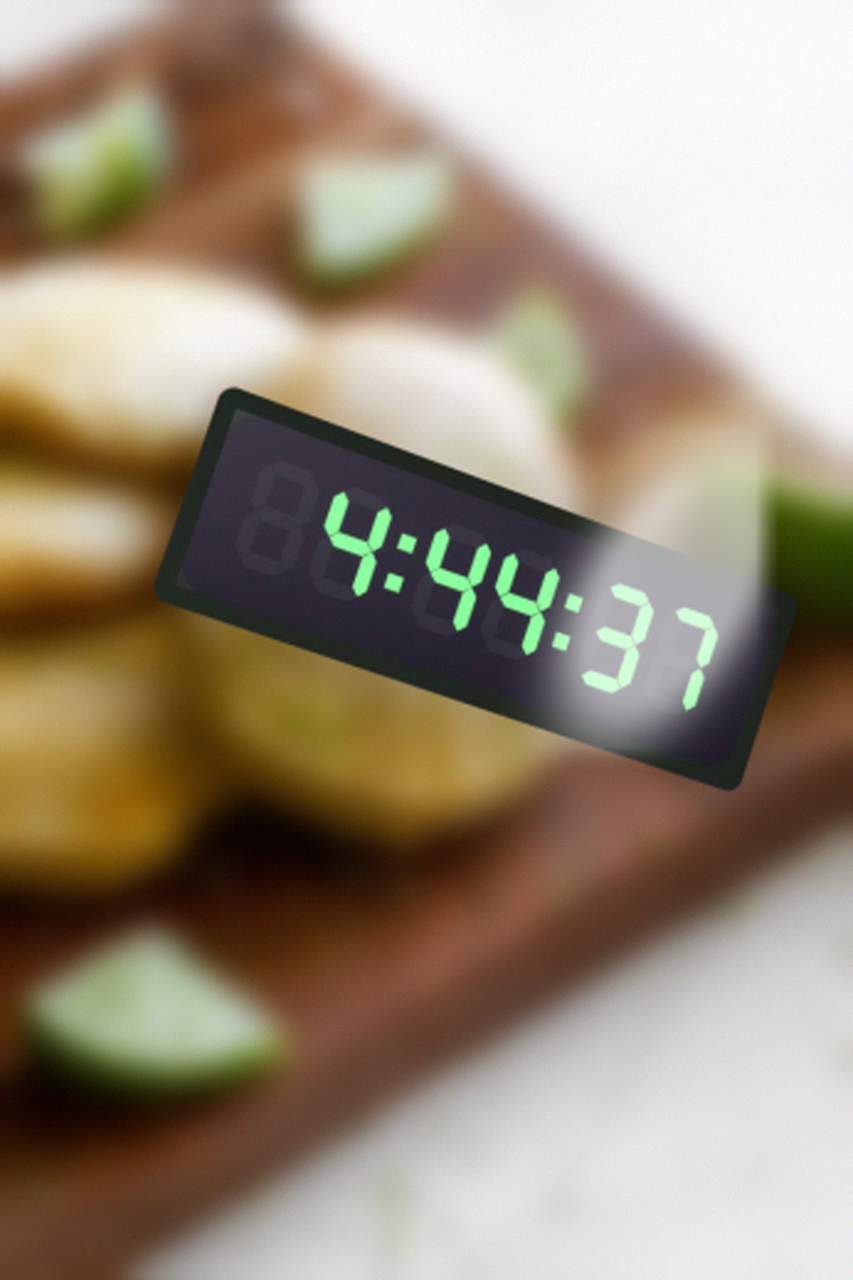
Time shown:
**4:44:37**
